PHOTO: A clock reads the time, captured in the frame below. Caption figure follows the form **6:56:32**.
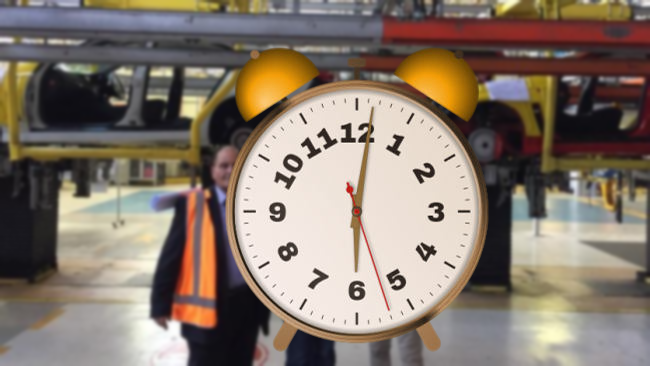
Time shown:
**6:01:27**
